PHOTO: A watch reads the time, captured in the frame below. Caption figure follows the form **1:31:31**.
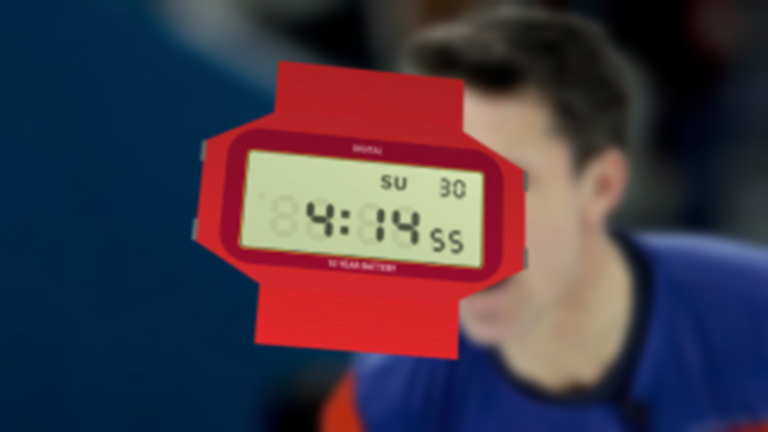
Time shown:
**4:14:55**
